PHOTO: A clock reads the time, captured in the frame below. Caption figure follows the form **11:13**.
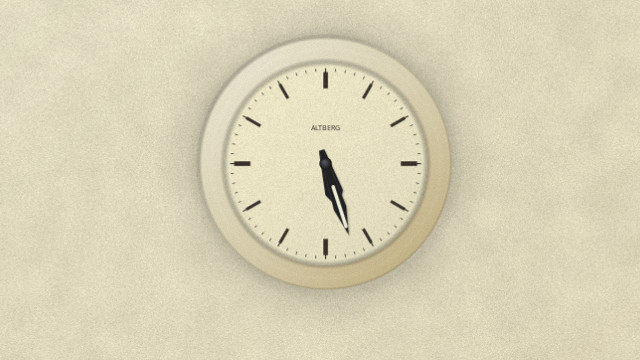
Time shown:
**5:27**
